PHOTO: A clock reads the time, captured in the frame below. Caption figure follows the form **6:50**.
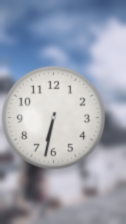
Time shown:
**6:32**
